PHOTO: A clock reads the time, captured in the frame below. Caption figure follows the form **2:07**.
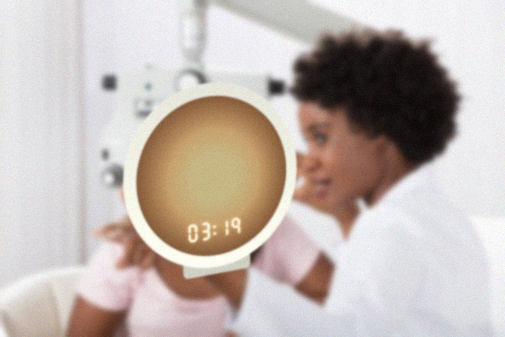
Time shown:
**3:19**
